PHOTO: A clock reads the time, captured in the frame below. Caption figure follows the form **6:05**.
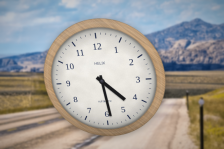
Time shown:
**4:29**
